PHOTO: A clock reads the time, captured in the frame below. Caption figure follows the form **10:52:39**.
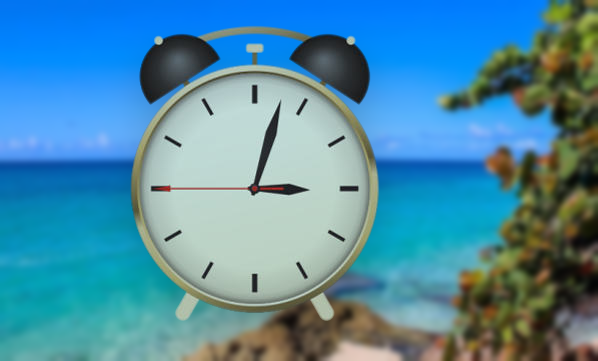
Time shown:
**3:02:45**
